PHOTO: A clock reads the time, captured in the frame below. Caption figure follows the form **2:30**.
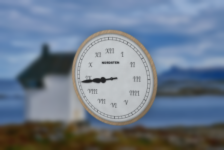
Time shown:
**8:44**
